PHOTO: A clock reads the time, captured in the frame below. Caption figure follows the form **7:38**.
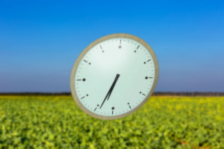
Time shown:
**6:34**
